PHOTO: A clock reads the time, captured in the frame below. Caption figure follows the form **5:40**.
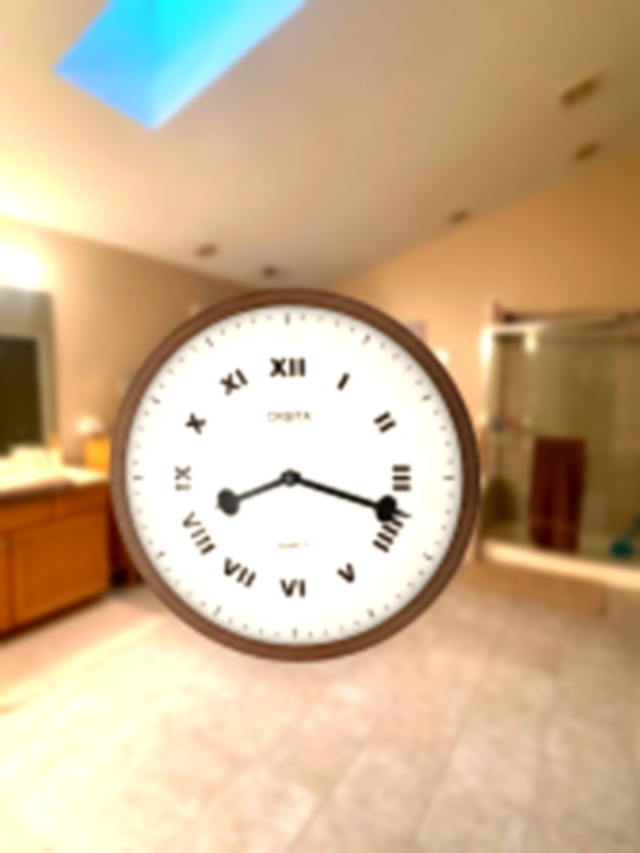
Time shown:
**8:18**
